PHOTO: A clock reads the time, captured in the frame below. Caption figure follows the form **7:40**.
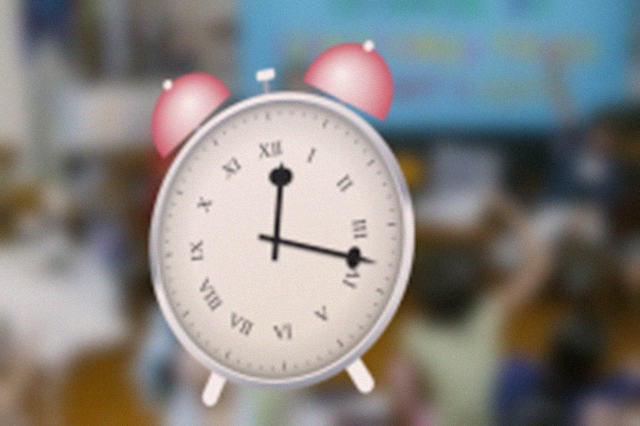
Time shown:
**12:18**
